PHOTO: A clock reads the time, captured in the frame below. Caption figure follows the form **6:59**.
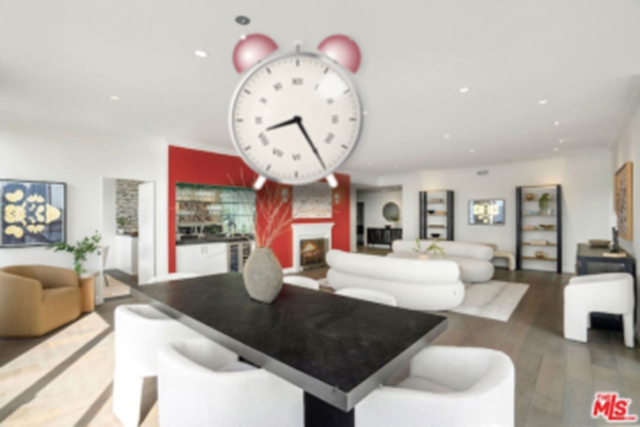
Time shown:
**8:25**
